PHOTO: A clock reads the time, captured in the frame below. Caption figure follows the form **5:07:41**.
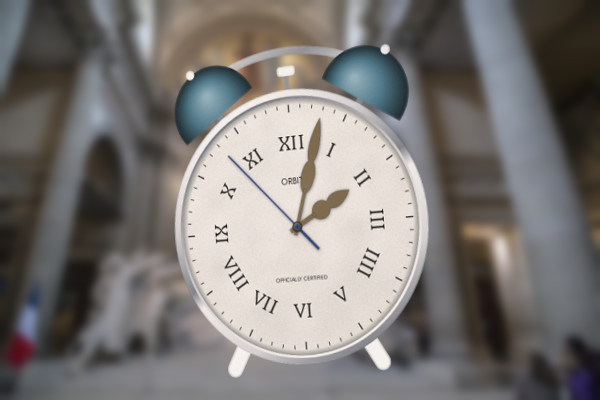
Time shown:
**2:02:53**
